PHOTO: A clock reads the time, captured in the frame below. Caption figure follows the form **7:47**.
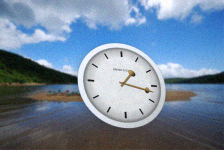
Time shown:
**1:17**
